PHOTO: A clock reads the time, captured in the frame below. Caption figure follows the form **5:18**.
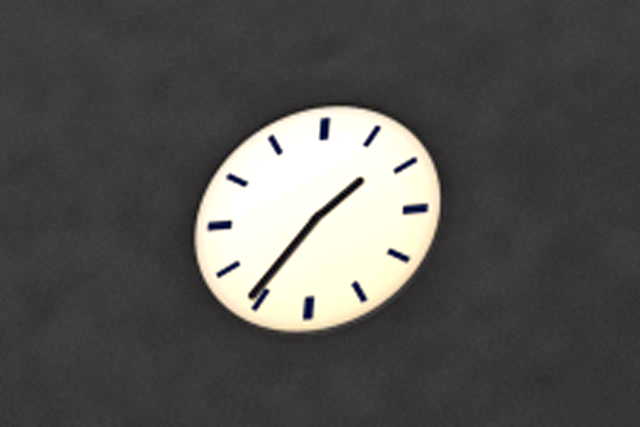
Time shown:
**1:36**
